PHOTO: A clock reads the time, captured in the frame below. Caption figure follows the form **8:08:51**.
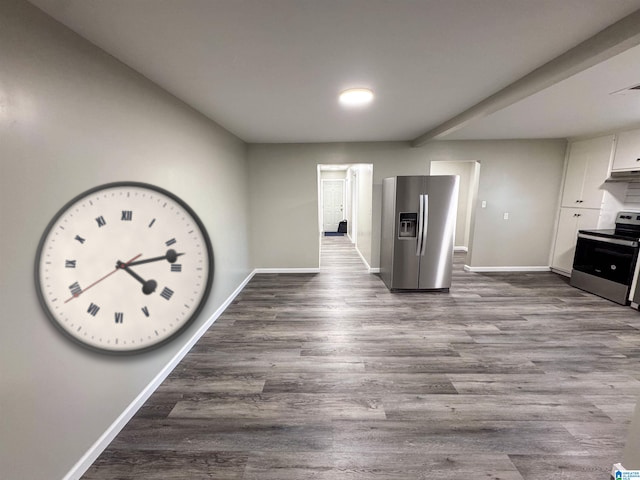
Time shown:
**4:12:39**
